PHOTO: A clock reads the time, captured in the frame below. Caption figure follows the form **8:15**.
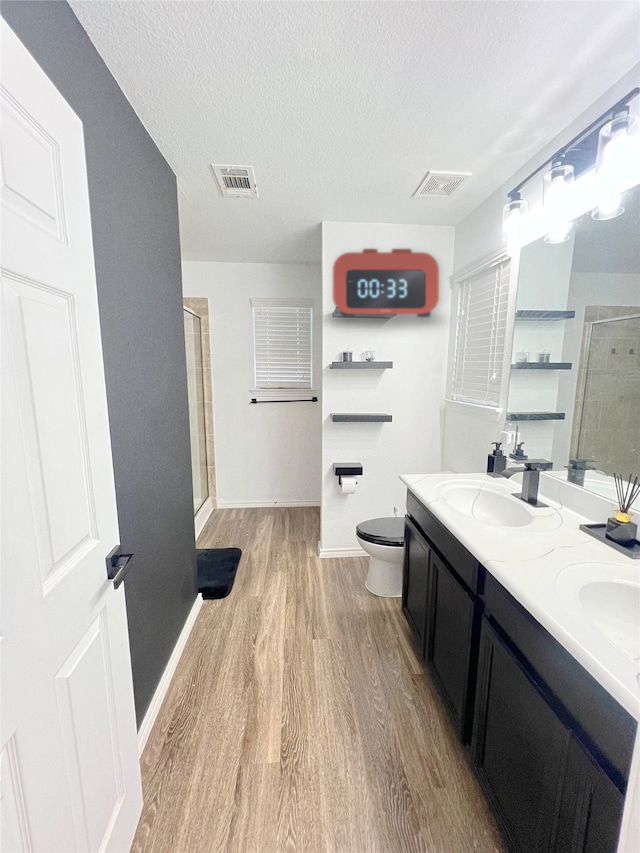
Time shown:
**0:33**
